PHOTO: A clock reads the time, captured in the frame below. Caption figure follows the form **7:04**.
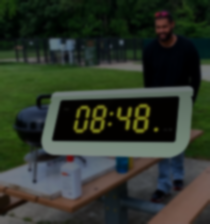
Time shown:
**8:48**
